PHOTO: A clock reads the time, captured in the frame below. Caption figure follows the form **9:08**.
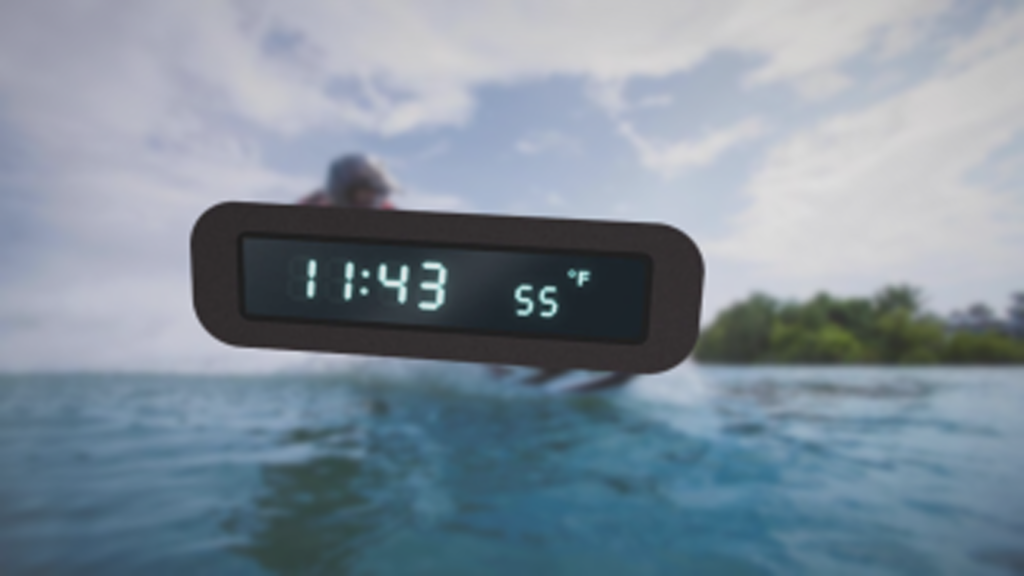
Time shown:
**11:43**
